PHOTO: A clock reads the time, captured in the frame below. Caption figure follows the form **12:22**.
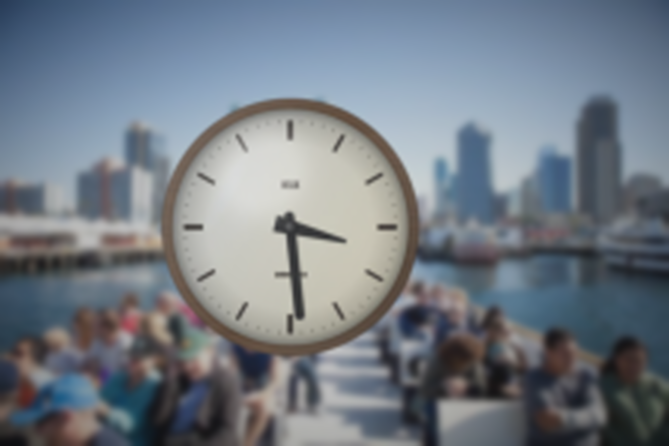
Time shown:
**3:29**
